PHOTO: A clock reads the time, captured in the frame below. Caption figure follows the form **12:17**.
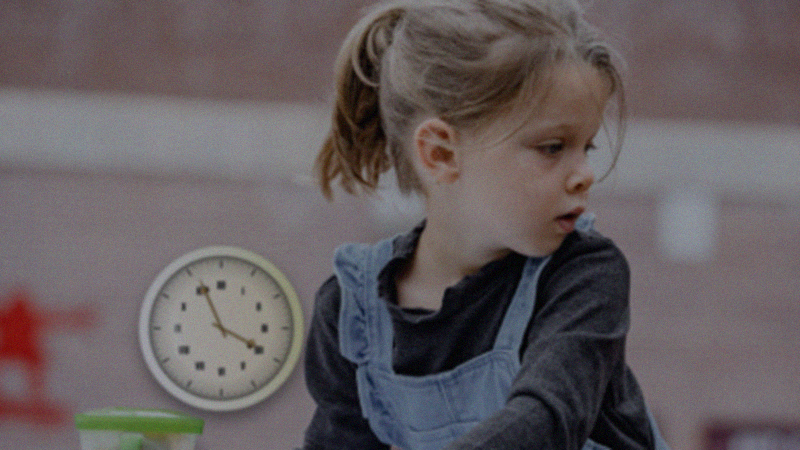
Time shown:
**3:56**
